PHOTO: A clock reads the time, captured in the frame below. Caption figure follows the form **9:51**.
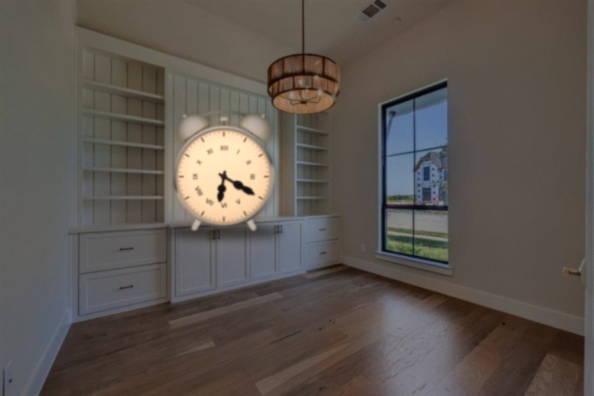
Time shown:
**6:20**
